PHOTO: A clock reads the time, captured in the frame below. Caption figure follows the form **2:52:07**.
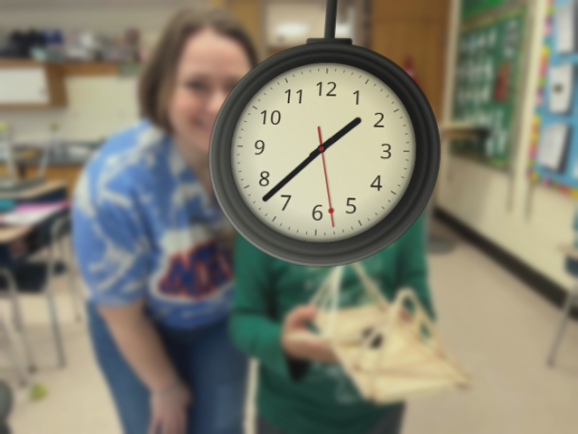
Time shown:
**1:37:28**
